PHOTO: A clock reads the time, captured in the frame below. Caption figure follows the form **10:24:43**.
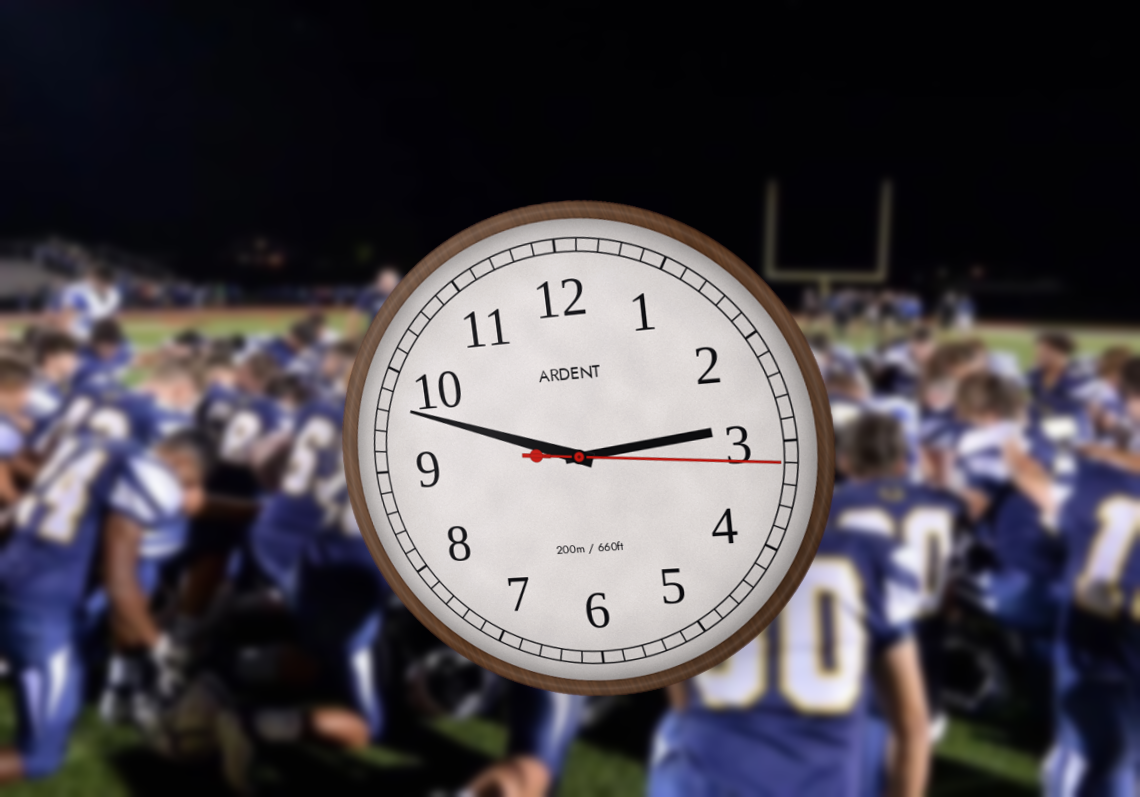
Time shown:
**2:48:16**
